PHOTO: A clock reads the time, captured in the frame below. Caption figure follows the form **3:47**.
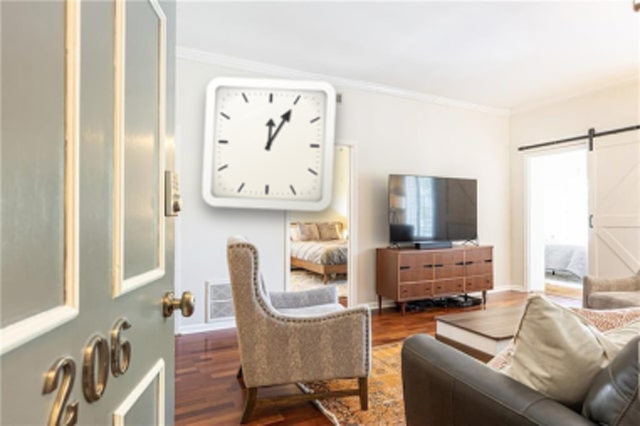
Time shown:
**12:05**
